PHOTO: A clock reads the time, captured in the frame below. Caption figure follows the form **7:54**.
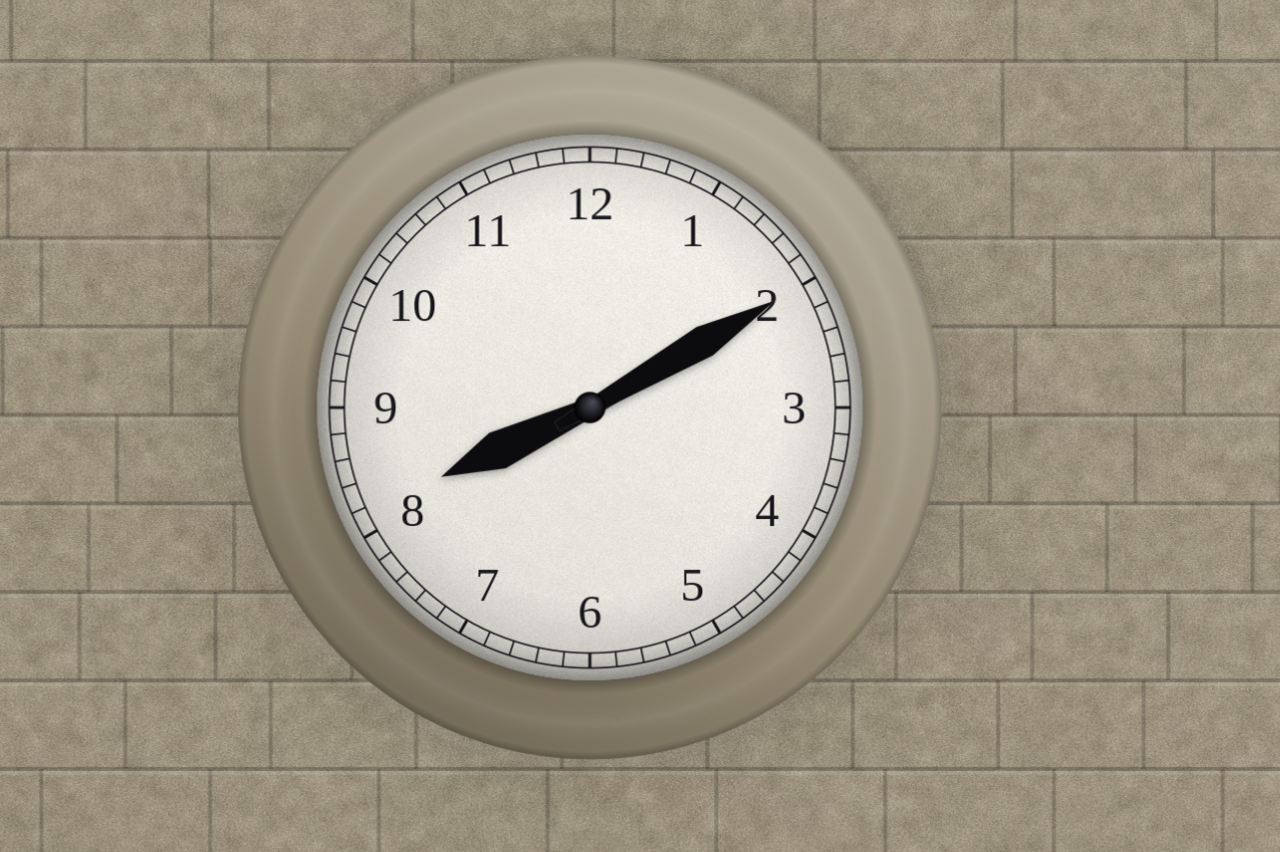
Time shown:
**8:10**
